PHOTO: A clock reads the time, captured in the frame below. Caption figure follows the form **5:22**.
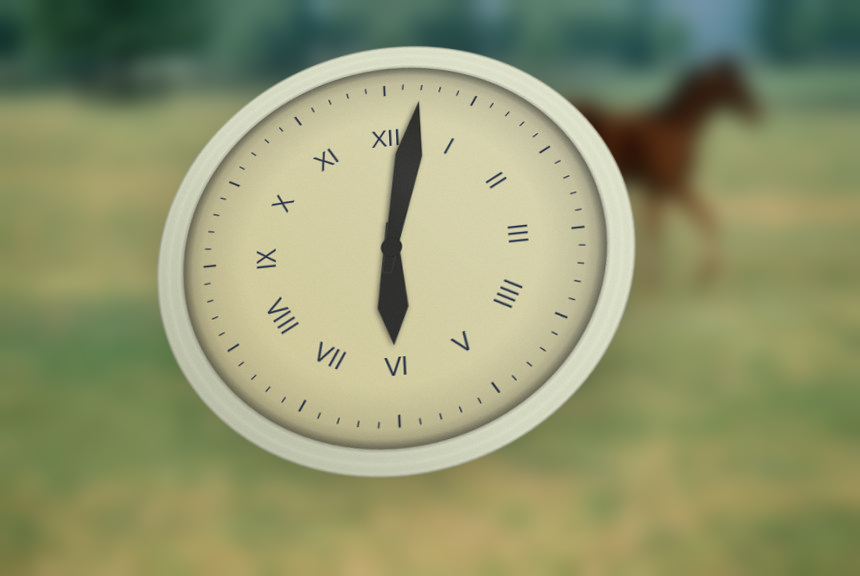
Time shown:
**6:02**
